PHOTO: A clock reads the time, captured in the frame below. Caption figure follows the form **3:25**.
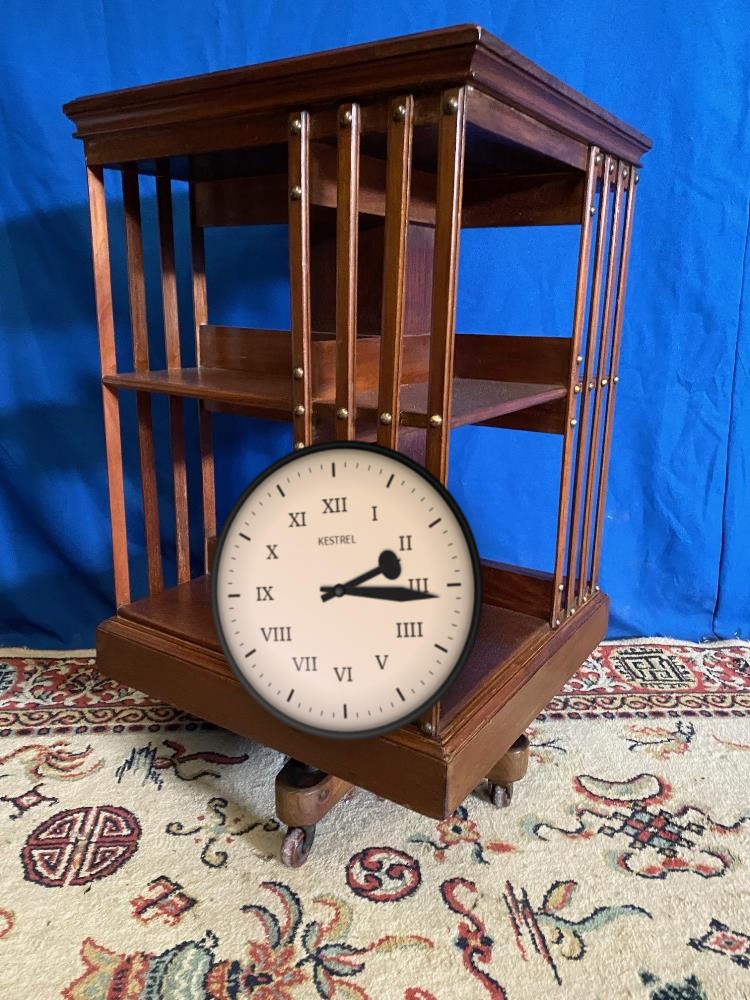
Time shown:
**2:16**
